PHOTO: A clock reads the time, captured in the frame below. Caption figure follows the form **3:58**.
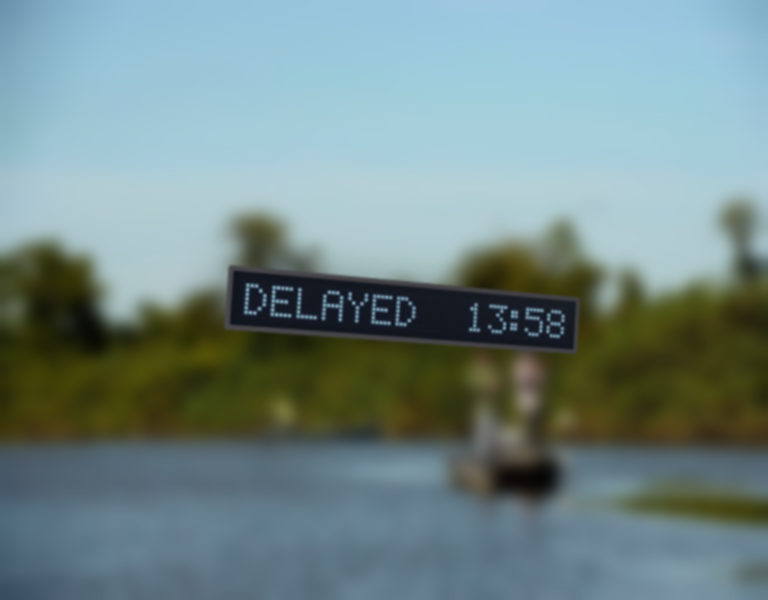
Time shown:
**13:58**
